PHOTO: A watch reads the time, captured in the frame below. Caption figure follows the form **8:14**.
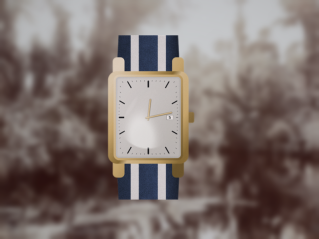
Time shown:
**12:13**
